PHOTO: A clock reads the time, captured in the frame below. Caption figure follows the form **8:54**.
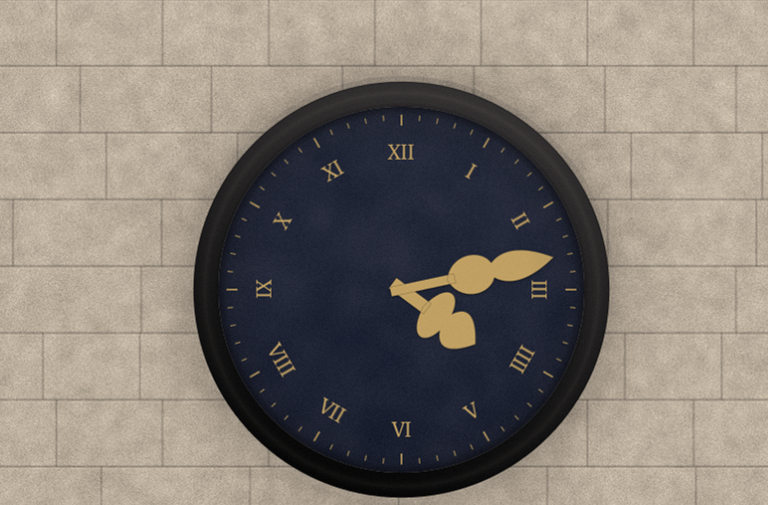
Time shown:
**4:13**
